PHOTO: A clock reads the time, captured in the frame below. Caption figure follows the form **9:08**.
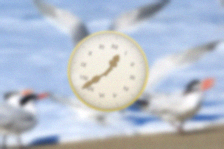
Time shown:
**12:37**
